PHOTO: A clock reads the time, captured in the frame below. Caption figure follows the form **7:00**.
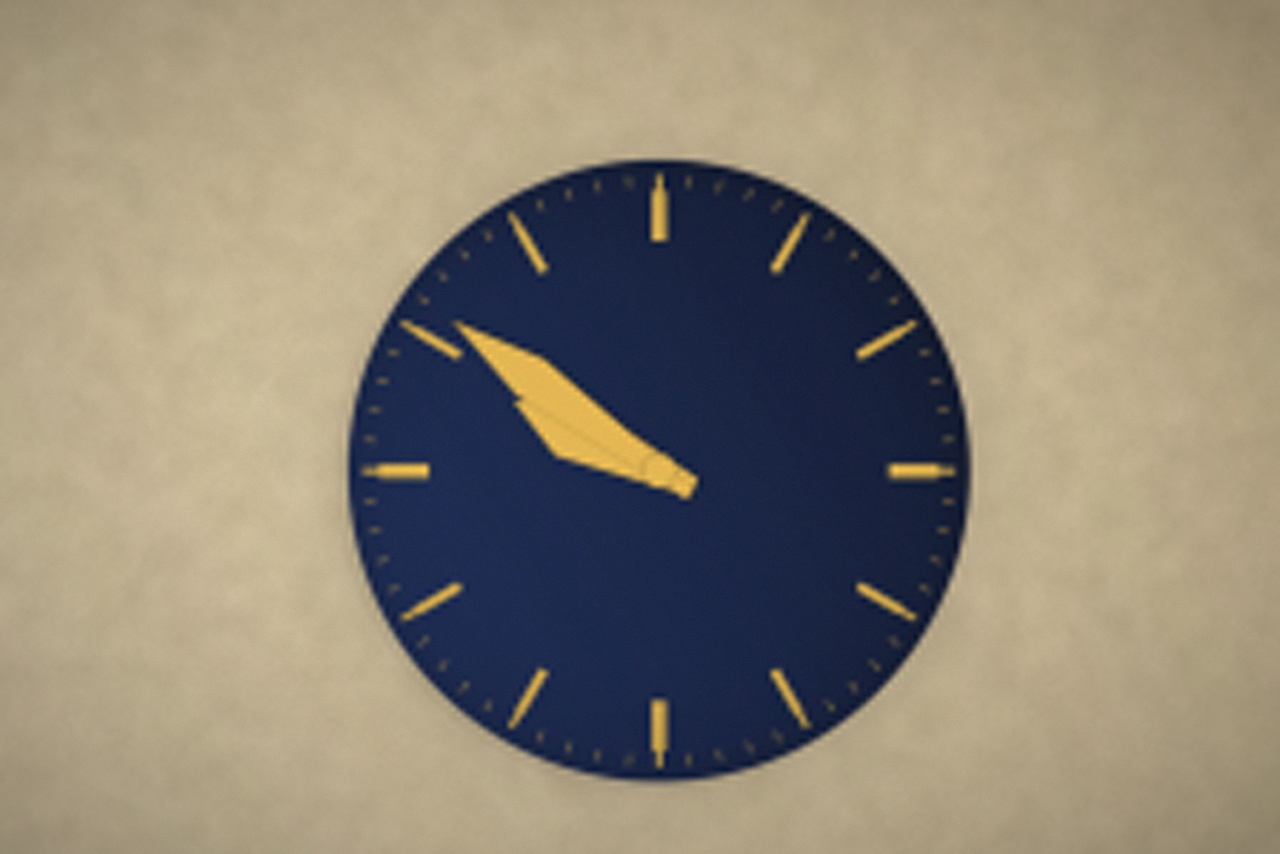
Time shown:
**9:51**
